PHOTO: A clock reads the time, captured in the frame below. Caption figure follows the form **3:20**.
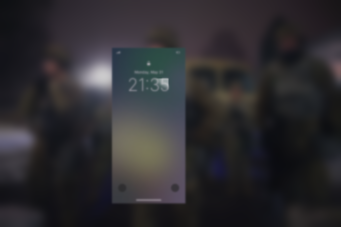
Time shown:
**21:35**
